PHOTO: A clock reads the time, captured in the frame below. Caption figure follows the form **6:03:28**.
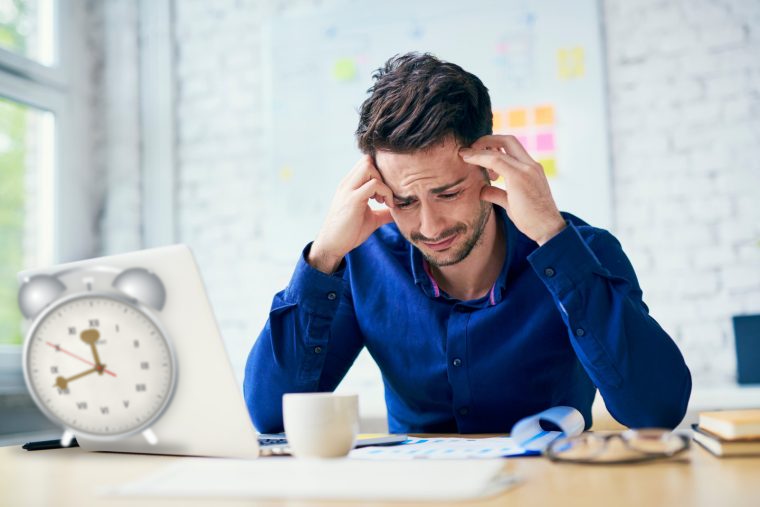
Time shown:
**11:41:50**
